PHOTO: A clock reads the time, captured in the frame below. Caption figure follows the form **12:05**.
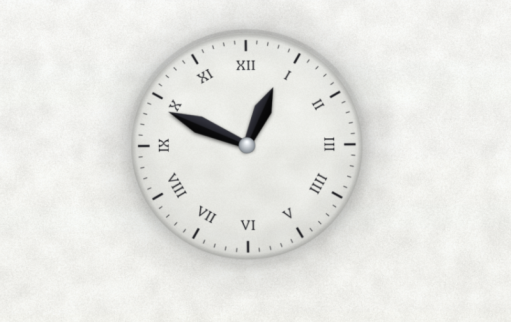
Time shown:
**12:49**
